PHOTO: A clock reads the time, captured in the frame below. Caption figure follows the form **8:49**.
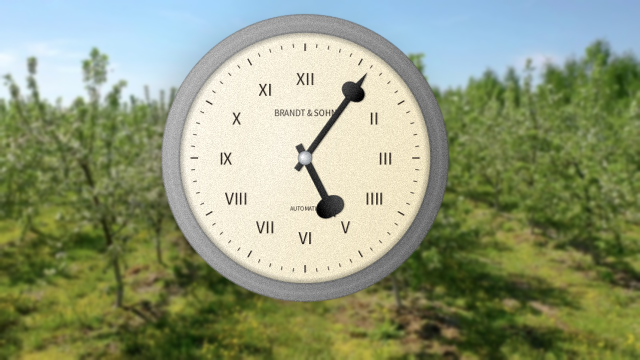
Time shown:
**5:06**
